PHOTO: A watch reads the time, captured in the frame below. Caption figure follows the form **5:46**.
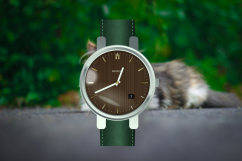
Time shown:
**12:41**
